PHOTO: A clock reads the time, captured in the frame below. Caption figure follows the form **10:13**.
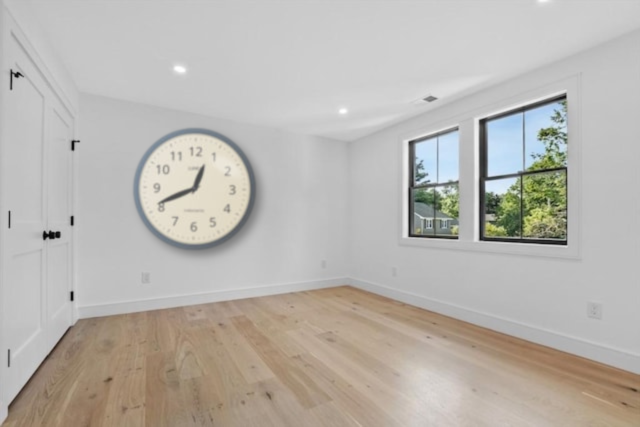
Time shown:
**12:41**
